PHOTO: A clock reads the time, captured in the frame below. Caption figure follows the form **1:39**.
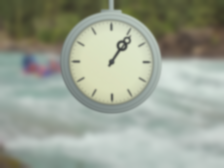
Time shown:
**1:06**
